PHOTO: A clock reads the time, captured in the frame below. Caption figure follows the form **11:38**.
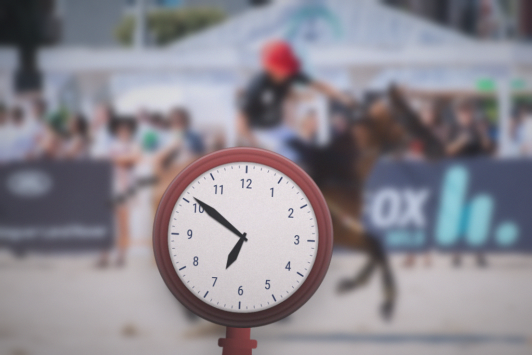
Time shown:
**6:51**
